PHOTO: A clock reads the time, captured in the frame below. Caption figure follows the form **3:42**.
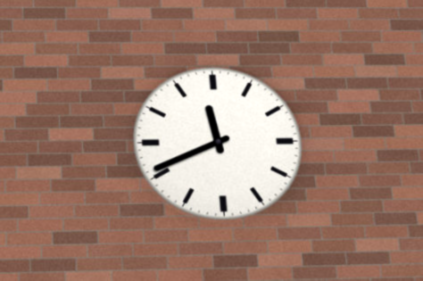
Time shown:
**11:41**
